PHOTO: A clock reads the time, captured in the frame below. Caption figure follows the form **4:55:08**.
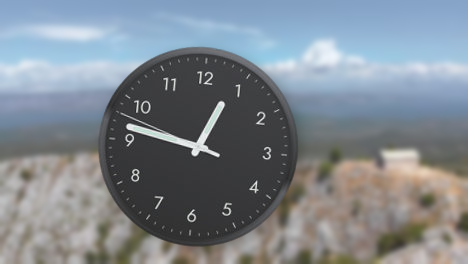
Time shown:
**12:46:48**
